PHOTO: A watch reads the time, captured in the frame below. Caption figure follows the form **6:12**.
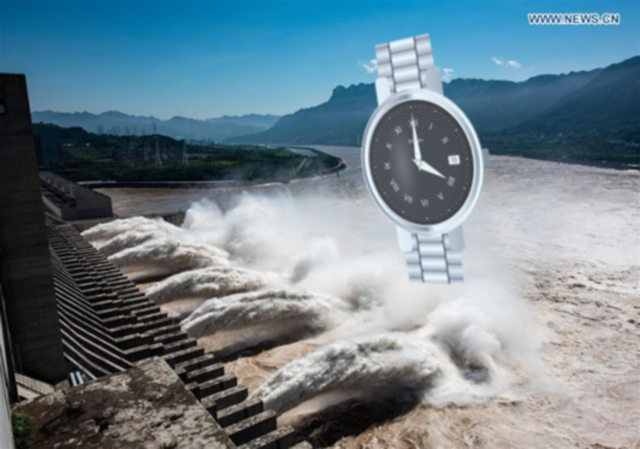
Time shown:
**4:00**
